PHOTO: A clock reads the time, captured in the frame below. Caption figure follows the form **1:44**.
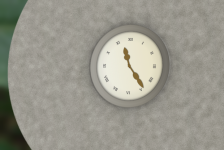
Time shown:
**11:24**
